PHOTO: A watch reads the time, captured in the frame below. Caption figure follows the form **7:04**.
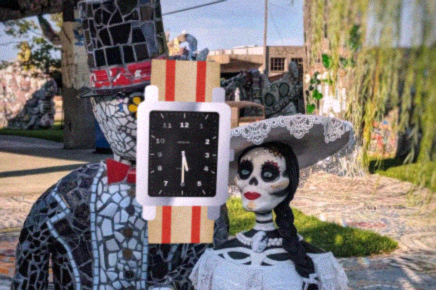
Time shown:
**5:30**
